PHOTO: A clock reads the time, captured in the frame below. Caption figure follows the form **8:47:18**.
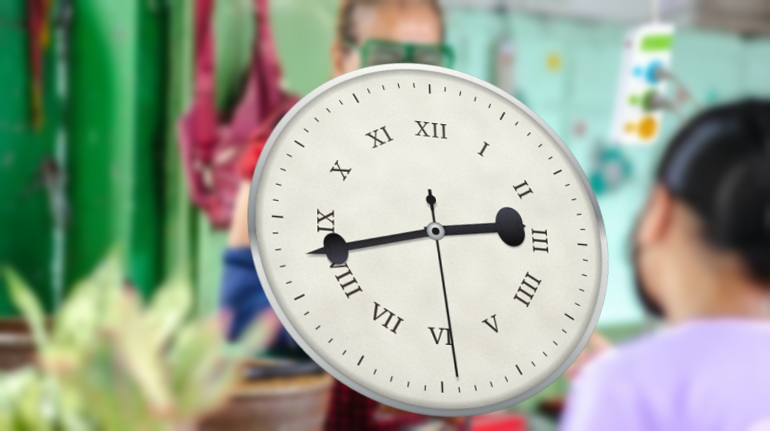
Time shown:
**2:42:29**
